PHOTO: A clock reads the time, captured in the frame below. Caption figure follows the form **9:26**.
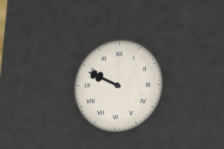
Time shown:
**9:49**
